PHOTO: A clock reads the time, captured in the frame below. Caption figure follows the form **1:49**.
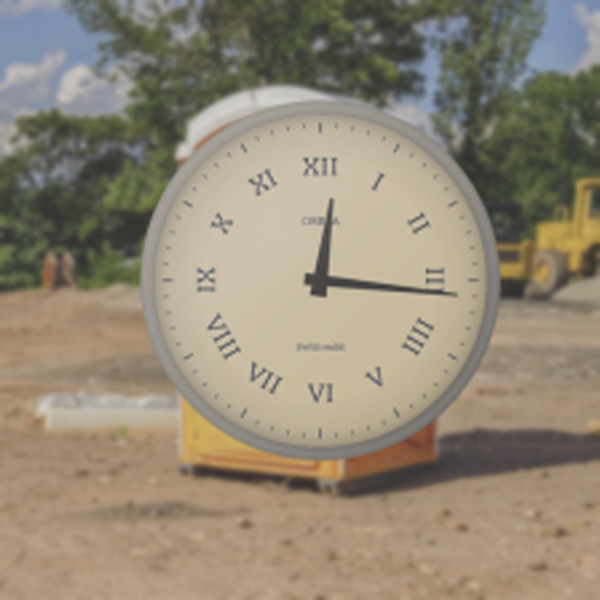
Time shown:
**12:16**
